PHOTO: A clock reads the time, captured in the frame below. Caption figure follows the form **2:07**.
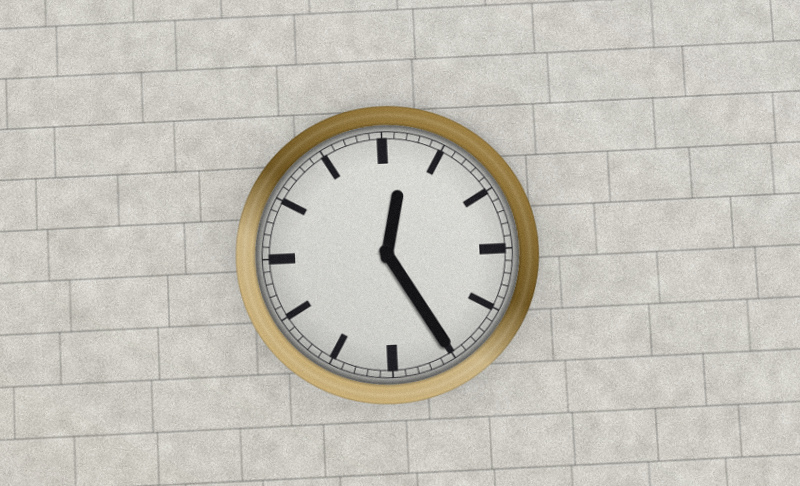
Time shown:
**12:25**
